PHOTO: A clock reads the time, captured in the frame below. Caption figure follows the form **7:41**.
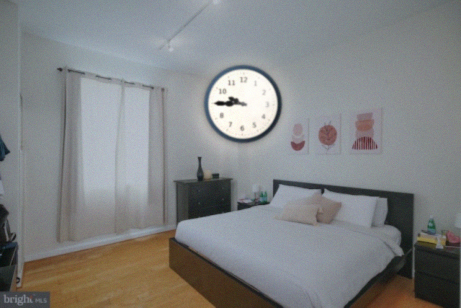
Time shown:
**9:45**
